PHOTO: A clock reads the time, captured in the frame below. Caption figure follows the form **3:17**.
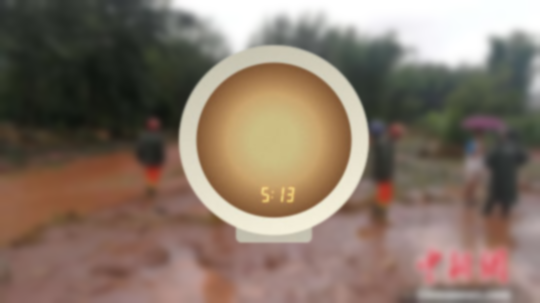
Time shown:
**5:13**
